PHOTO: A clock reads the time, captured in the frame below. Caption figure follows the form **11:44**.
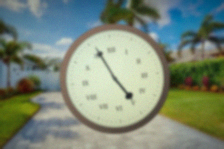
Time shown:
**4:56**
